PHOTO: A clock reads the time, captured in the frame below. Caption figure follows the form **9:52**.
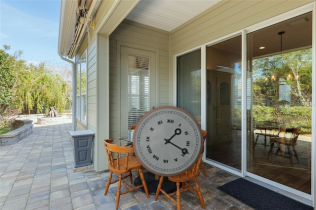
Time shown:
**1:19**
